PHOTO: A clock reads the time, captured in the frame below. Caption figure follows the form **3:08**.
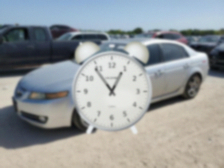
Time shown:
**12:54**
